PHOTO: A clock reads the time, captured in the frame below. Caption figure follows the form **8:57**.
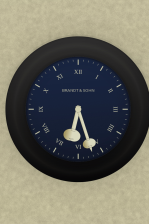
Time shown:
**6:27**
